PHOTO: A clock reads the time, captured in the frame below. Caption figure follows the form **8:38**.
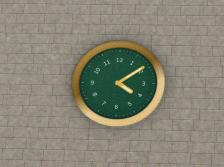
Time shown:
**4:09**
